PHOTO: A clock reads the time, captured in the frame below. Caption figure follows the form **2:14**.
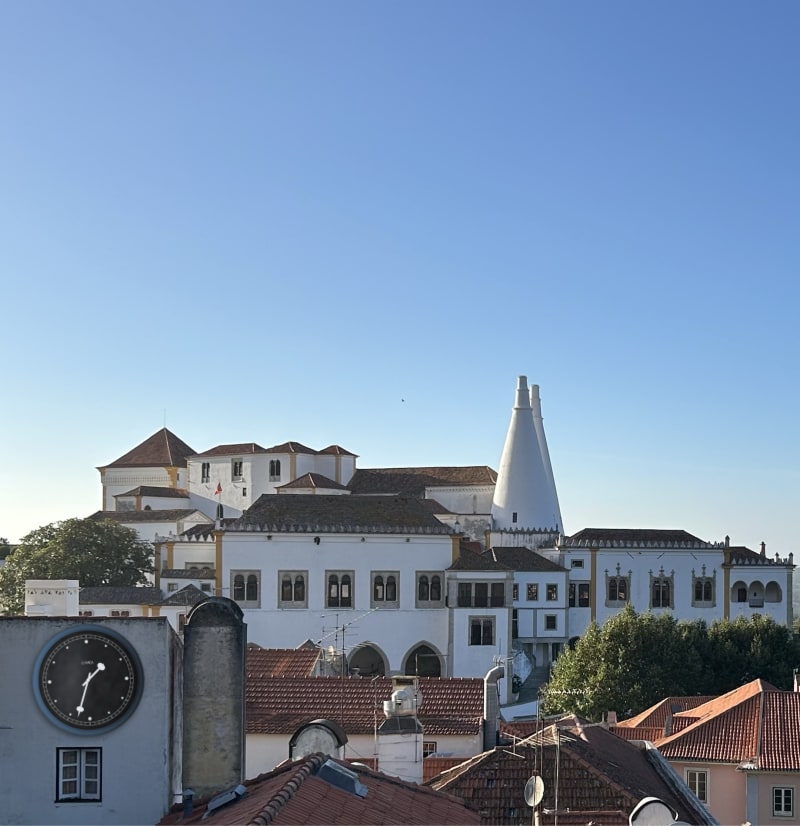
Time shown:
**1:33**
